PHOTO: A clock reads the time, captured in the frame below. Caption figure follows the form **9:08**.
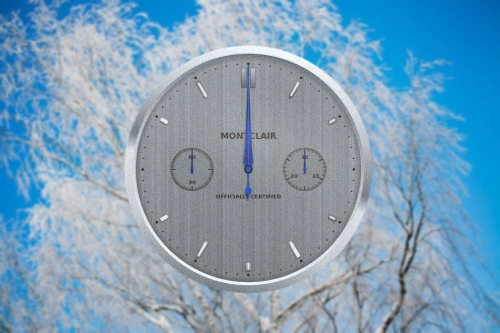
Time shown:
**12:00**
